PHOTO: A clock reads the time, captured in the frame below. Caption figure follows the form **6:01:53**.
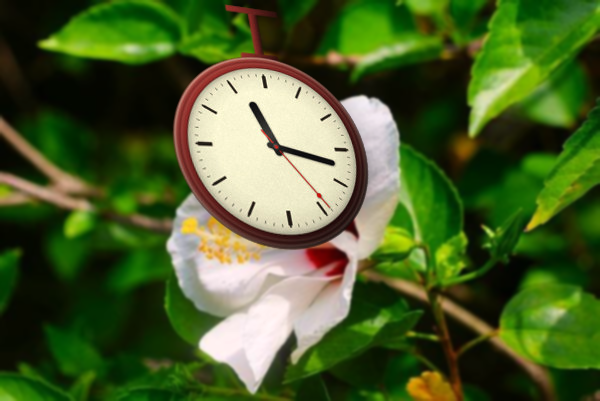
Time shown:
**11:17:24**
